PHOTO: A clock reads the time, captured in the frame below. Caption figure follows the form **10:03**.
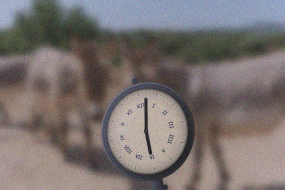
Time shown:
**6:02**
